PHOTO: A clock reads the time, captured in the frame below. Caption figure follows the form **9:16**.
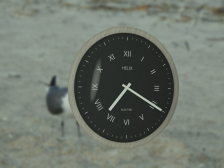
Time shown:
**7:20**
